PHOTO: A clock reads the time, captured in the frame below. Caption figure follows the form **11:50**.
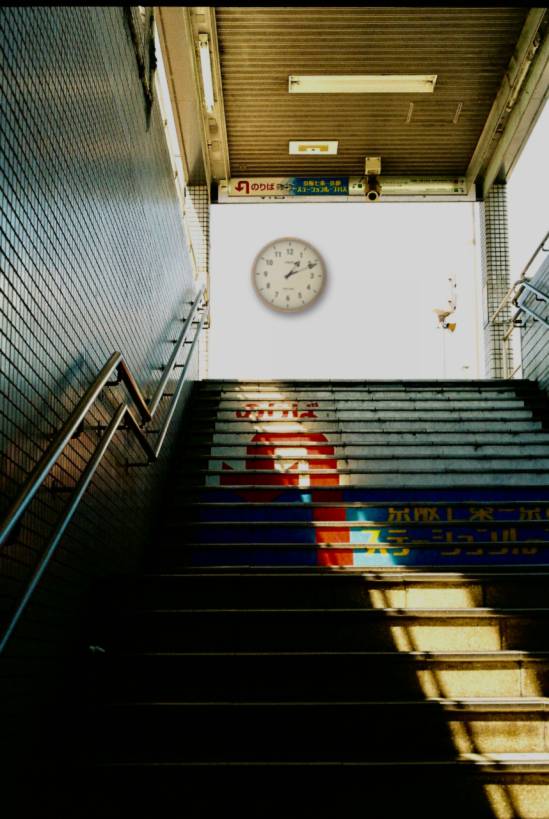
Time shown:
**1:11**
